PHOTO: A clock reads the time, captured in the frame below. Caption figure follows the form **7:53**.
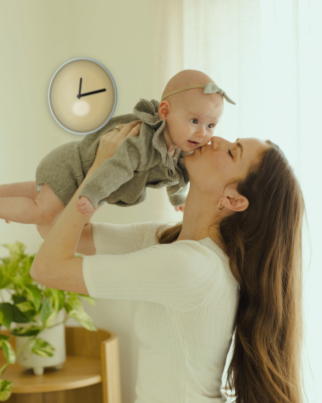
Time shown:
**12:13**
